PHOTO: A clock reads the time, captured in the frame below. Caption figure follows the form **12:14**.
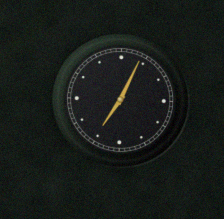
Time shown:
**7:04**
